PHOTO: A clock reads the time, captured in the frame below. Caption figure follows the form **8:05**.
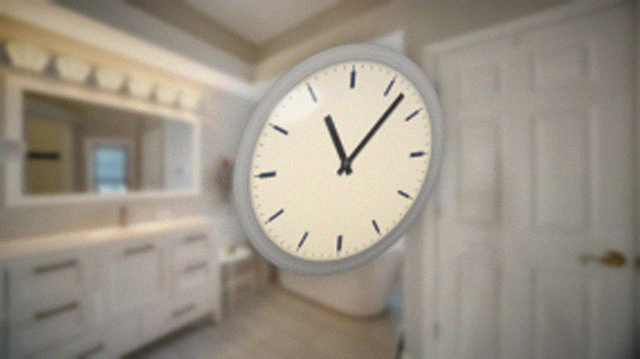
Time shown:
**11:07**
